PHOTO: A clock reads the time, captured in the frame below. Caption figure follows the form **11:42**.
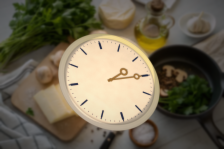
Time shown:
**2:15**
